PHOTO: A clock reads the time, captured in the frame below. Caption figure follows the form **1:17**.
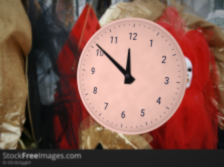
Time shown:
**11:51**
